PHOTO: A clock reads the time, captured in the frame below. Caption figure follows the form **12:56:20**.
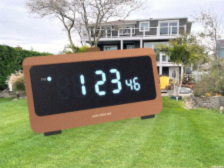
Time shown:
**1:23:46**
